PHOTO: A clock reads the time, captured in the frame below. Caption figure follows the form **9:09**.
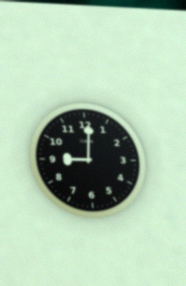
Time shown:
**9:01**
